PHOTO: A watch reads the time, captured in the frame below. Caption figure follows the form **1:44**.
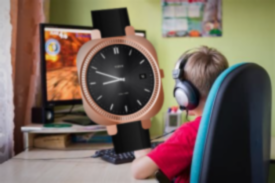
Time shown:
**8:49**
